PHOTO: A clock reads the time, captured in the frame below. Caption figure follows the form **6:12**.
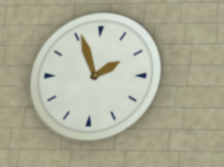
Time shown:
**1:56**
